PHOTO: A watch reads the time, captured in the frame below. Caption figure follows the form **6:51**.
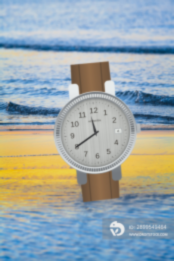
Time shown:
**11:40**
